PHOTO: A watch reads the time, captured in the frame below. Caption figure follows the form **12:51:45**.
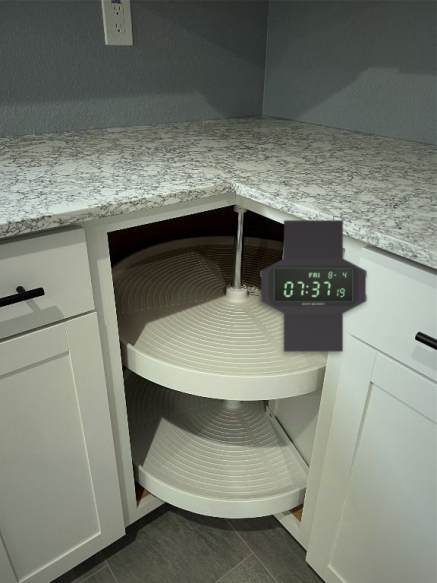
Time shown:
**7:37:19**
